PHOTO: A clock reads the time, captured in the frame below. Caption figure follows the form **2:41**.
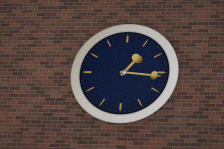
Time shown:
**1:16**
